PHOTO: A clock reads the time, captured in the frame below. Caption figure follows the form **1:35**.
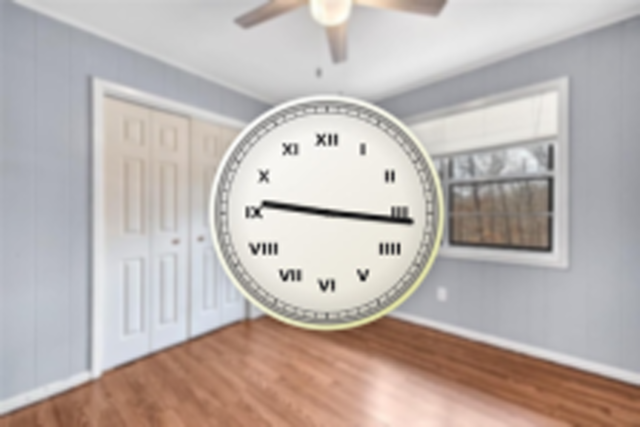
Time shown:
**9:16**
